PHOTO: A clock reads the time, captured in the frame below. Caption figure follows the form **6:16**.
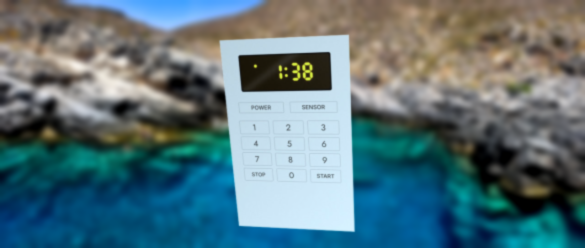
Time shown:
**1:38**
